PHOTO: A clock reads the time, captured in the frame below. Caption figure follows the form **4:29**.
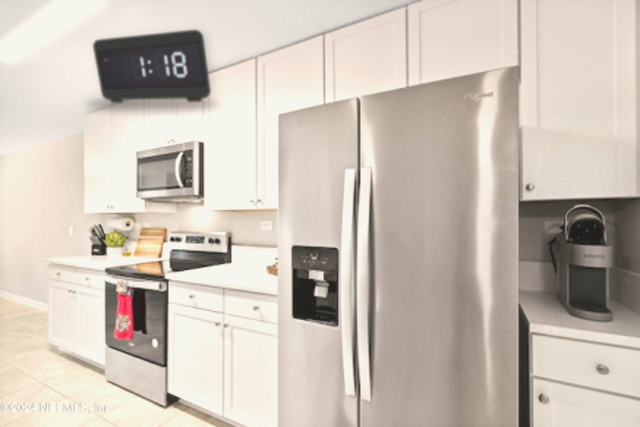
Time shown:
**1:18**
